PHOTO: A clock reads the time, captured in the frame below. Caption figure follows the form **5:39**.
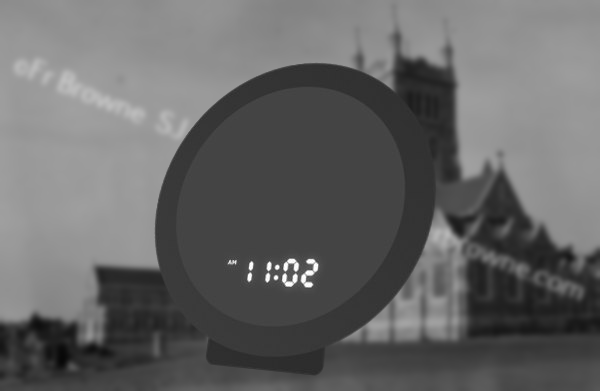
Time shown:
**11:02**
